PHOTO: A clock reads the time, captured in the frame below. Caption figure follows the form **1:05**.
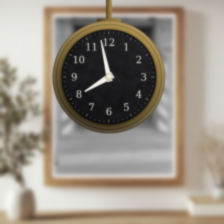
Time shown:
**7:58**
